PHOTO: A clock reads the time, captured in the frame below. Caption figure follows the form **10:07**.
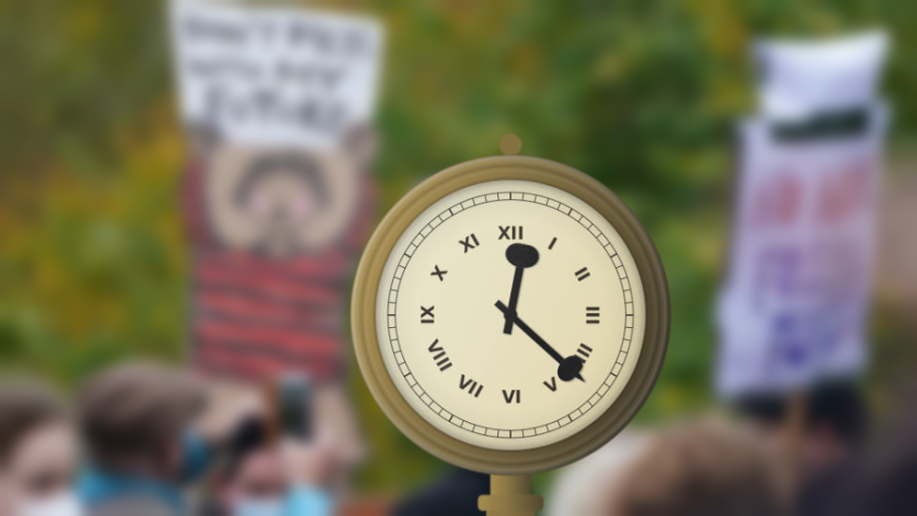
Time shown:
**12:22**
